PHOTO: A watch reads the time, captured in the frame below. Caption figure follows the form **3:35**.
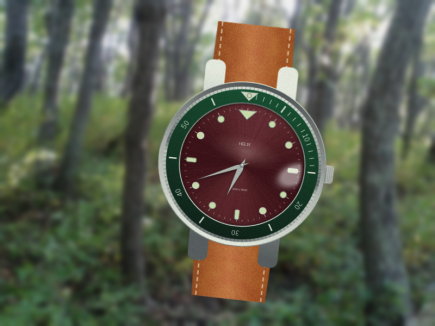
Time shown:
**6:41**
